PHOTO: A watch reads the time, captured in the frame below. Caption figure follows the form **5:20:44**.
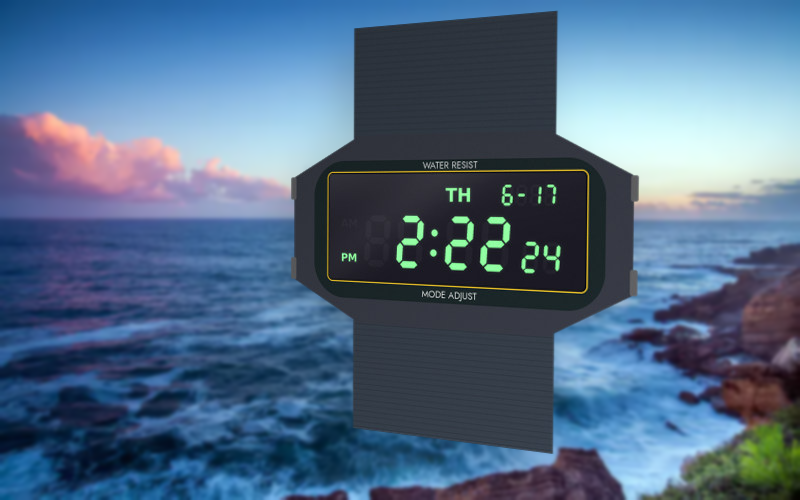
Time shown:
**2:22:24**
